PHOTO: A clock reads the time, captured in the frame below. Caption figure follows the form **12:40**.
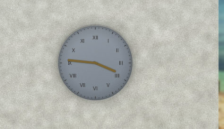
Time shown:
**3:46**
